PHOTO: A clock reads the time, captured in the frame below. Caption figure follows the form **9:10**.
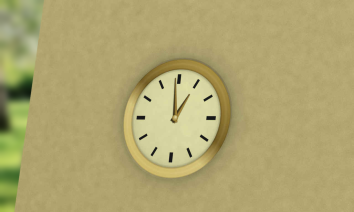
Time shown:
**12:59**
